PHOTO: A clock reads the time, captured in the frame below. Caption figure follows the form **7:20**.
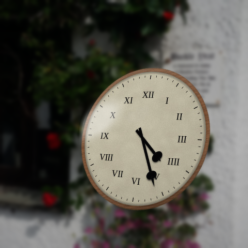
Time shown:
**4:26**
